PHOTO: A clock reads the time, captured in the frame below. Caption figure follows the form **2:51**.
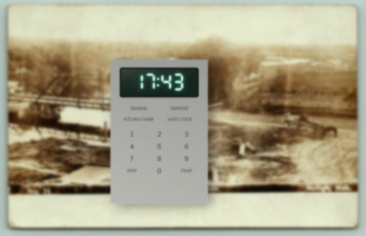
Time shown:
**17:43**
